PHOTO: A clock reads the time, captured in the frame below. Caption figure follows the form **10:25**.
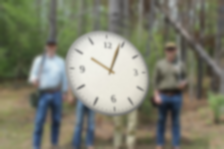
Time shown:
**10:04**
